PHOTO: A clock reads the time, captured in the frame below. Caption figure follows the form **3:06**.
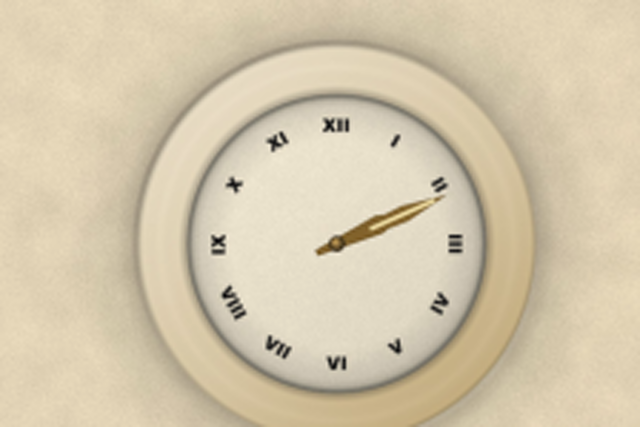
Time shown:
**2:11**
